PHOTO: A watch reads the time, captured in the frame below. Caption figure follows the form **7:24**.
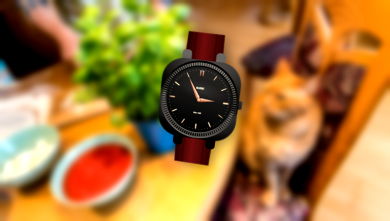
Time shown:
**2:55**
